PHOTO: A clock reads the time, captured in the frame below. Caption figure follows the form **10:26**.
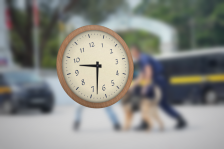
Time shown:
**9:33**
